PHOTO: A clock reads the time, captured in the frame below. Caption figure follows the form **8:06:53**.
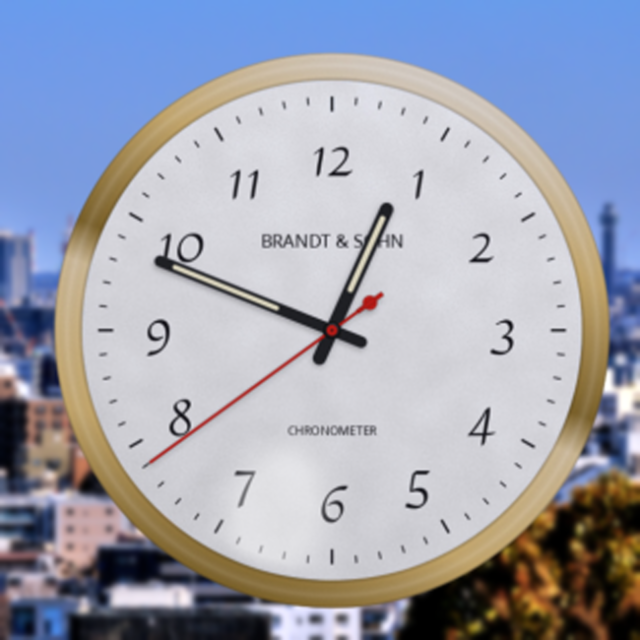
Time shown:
**12:48:39**
